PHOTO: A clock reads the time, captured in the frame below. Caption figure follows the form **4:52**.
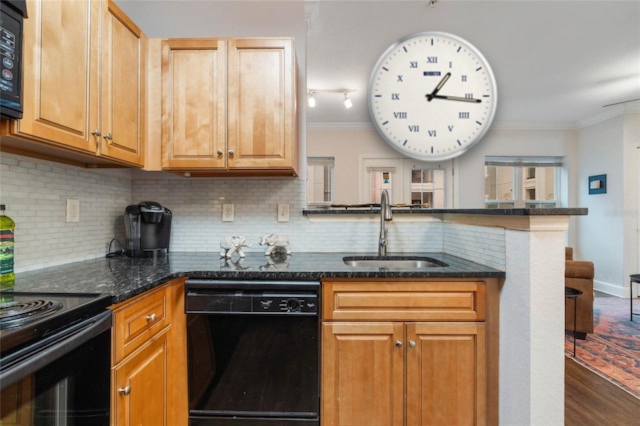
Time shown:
**1:16**
